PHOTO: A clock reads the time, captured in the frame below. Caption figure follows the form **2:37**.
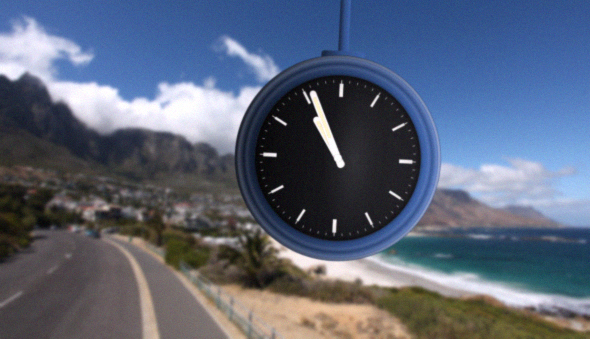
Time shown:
**10:56**
